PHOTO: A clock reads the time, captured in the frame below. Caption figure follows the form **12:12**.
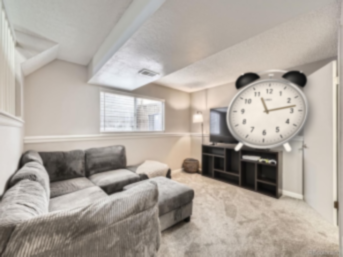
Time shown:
**11:13**
